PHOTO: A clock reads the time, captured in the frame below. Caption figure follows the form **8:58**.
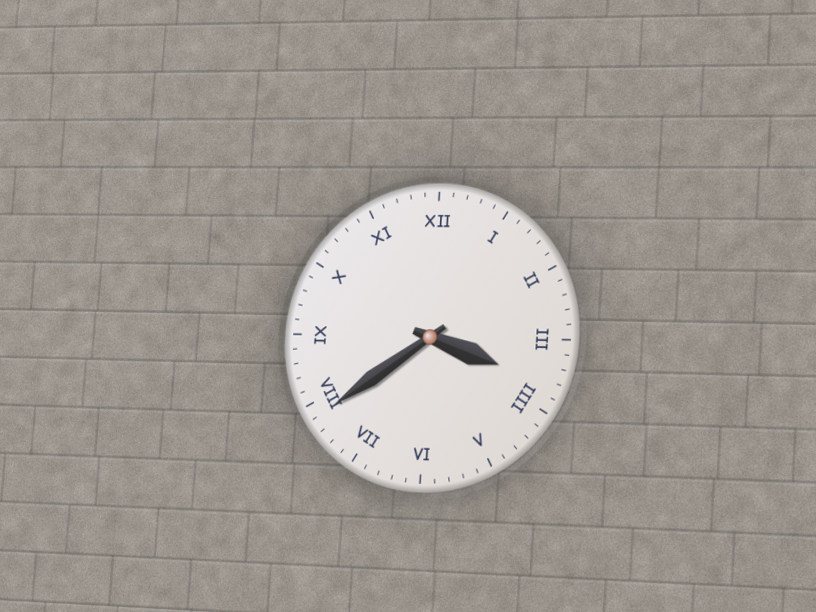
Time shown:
**3:39**
